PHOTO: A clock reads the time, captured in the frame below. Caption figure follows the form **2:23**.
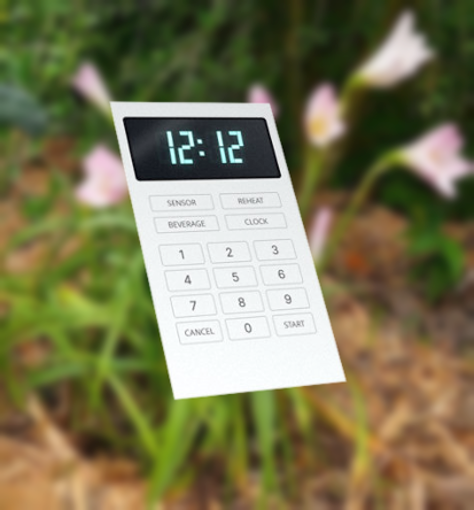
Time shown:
**12:12**
